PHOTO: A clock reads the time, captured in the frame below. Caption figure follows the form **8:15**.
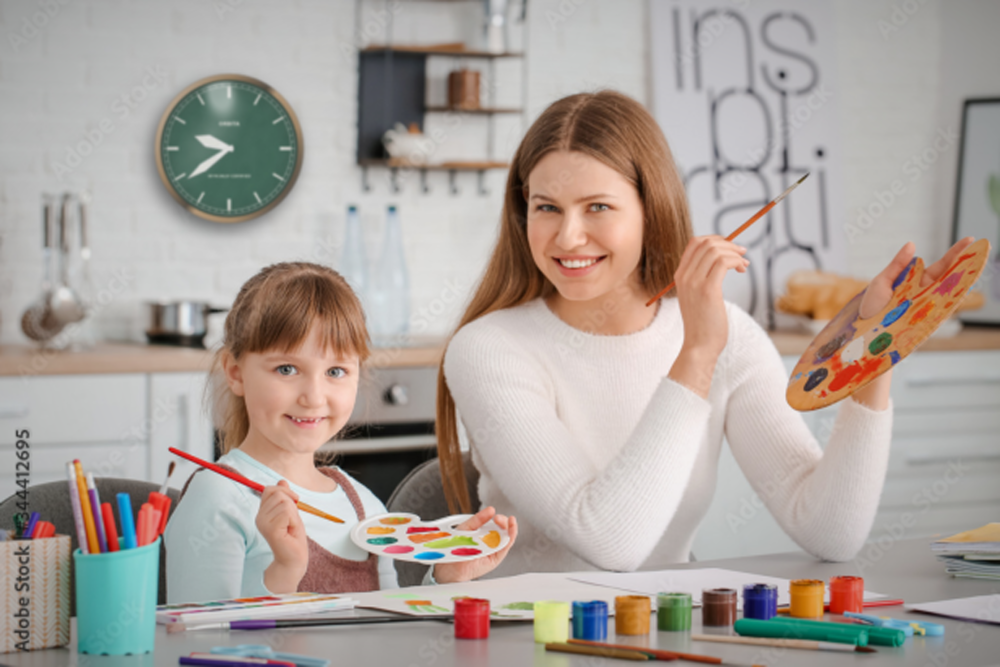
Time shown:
**9:39**
